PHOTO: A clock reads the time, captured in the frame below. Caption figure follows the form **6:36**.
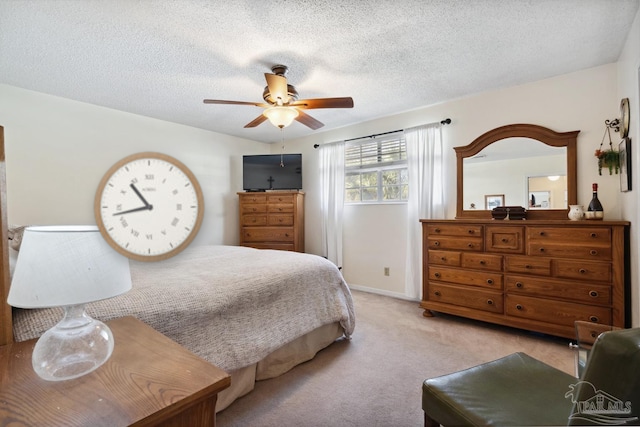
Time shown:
**10:43**
